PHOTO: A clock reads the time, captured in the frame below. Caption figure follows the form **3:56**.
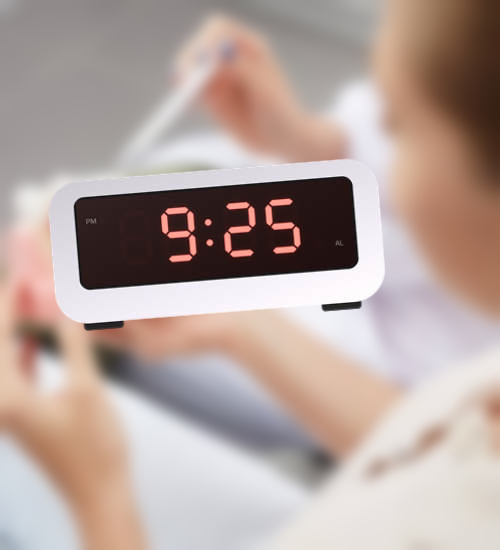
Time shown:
**9:25**
